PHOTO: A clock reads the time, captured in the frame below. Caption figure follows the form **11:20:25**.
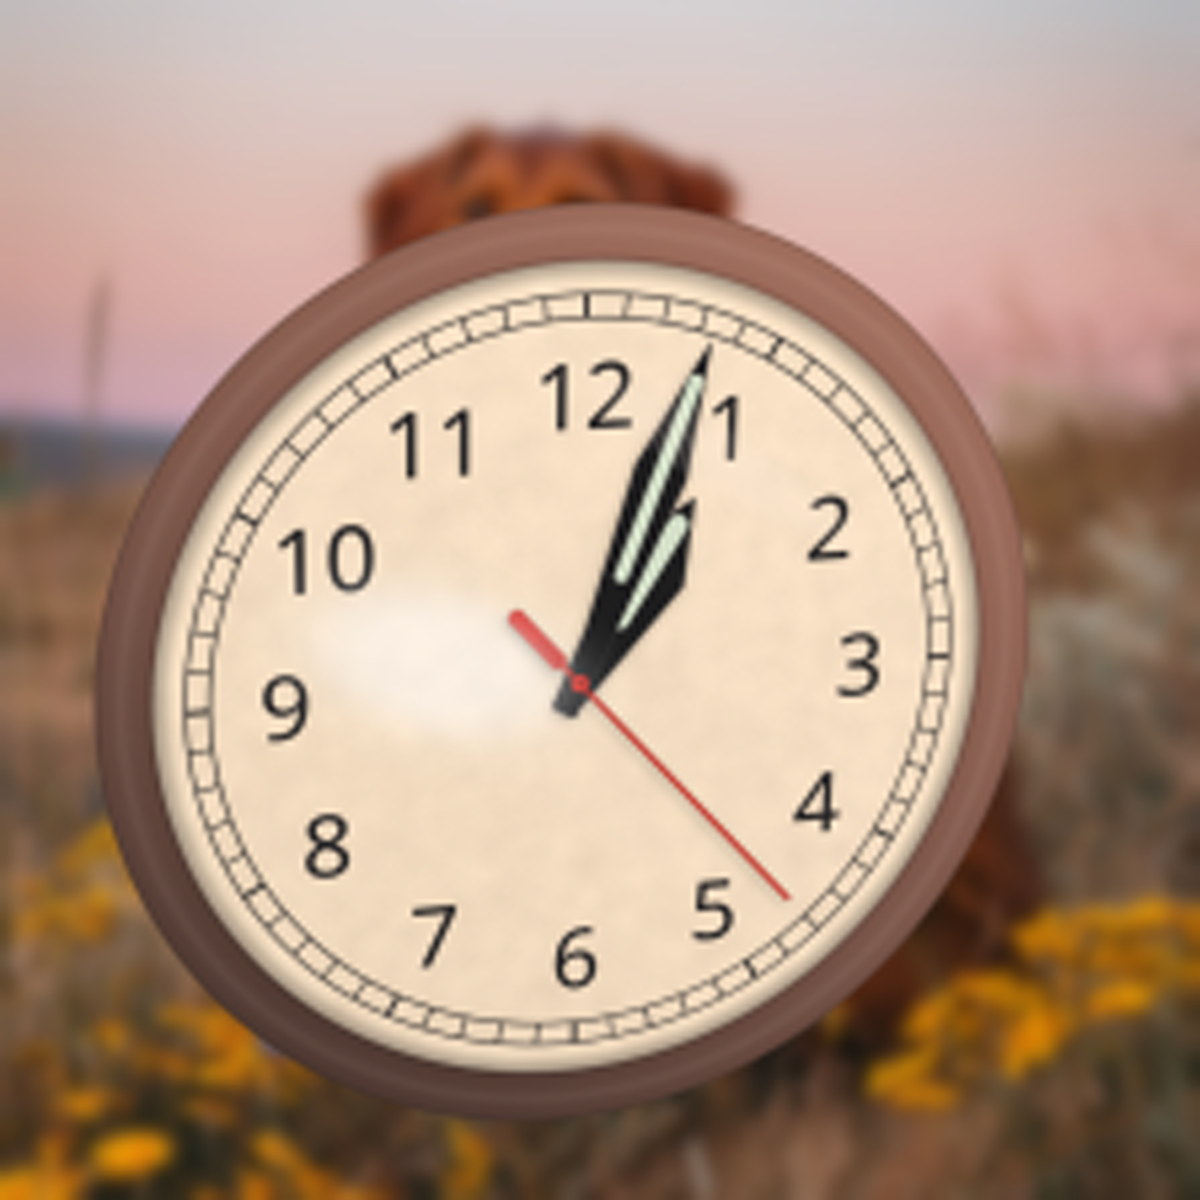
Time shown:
**1:03:23**
